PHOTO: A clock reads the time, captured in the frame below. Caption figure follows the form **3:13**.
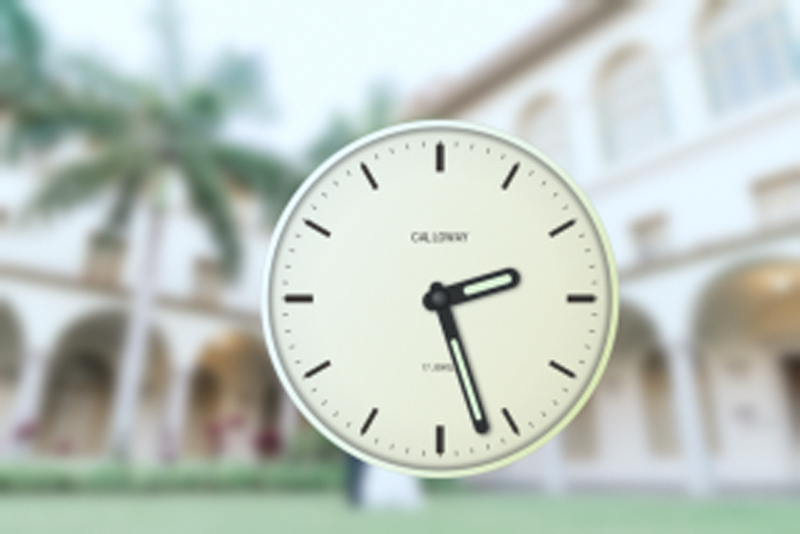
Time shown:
**2:27**
